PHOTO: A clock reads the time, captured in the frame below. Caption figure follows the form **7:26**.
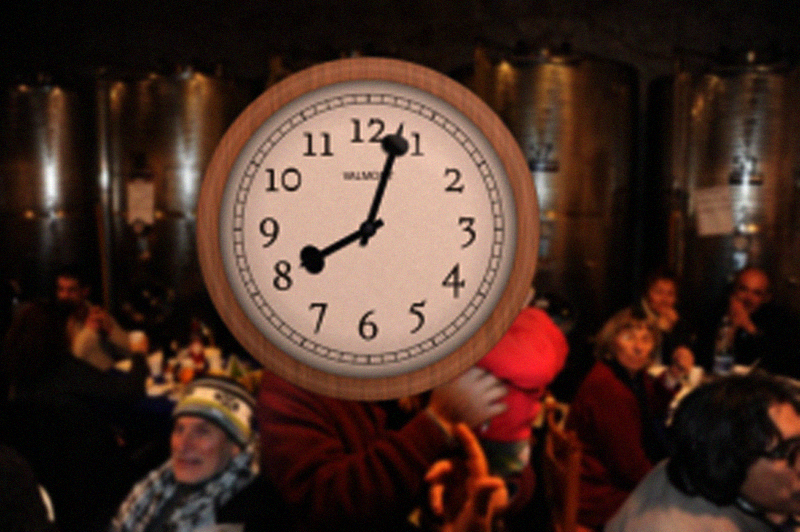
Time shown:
**8:03**
